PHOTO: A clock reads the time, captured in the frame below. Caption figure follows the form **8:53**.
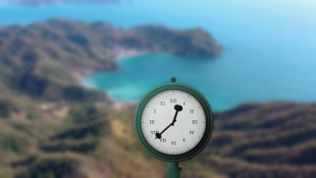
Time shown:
**12:38**
